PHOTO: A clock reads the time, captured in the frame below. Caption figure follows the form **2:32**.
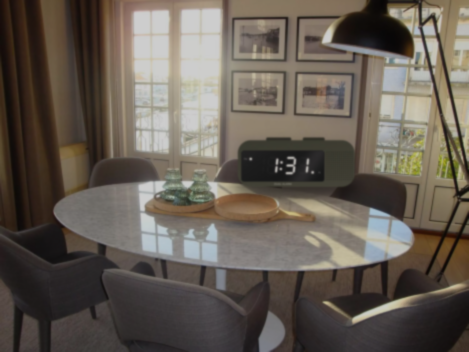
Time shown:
**1:31**
